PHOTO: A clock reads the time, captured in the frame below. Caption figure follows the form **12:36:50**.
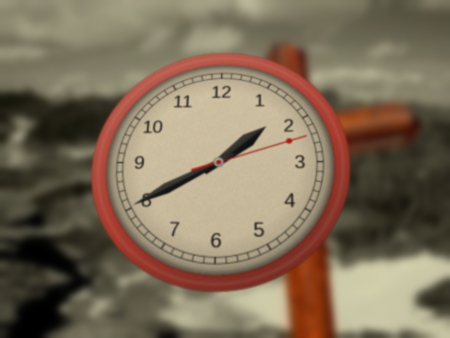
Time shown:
**1:40:12**
